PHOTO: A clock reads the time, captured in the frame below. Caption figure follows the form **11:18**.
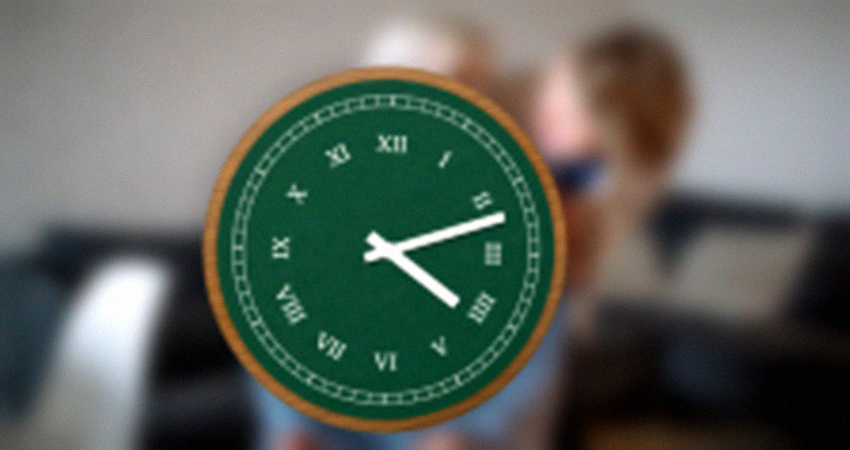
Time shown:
**4:12**
